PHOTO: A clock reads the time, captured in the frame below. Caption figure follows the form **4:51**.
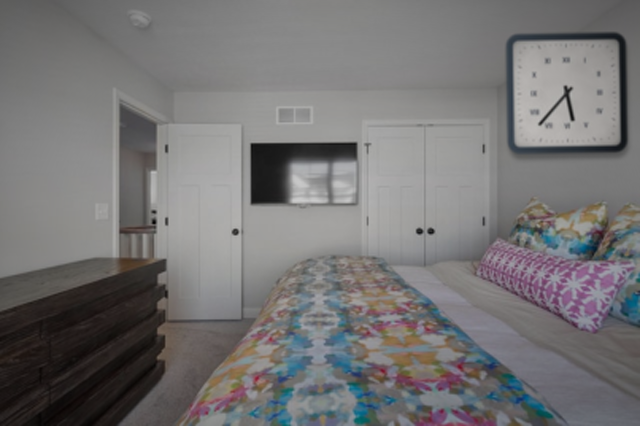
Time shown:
**5:37**
